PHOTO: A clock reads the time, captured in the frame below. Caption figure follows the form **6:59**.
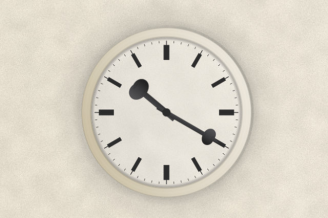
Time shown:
**10:20**
